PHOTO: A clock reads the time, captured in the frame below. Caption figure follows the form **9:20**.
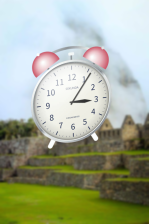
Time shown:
**3:06**
